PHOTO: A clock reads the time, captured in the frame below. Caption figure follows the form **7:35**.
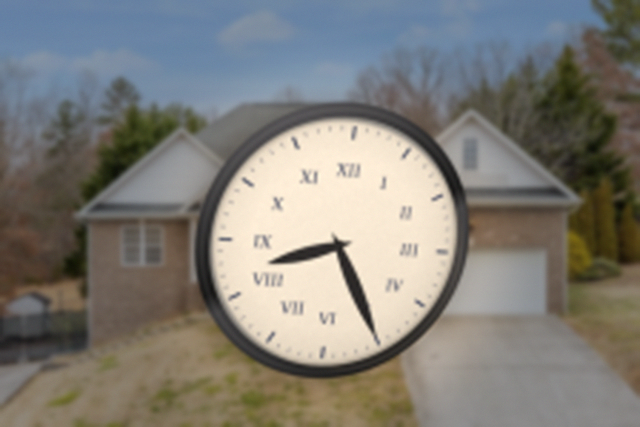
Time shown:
**8:25**
